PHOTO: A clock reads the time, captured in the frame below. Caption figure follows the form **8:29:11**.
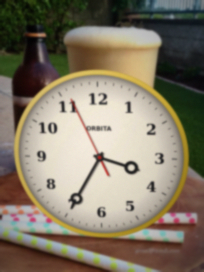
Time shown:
**3:34:56**
